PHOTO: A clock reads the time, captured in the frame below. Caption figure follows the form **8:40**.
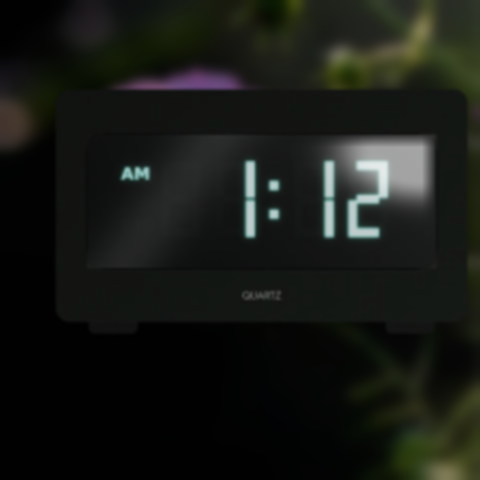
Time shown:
**1:12**
